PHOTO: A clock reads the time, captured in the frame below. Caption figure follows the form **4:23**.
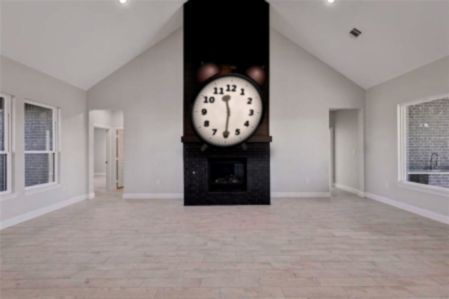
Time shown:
**11:30**
